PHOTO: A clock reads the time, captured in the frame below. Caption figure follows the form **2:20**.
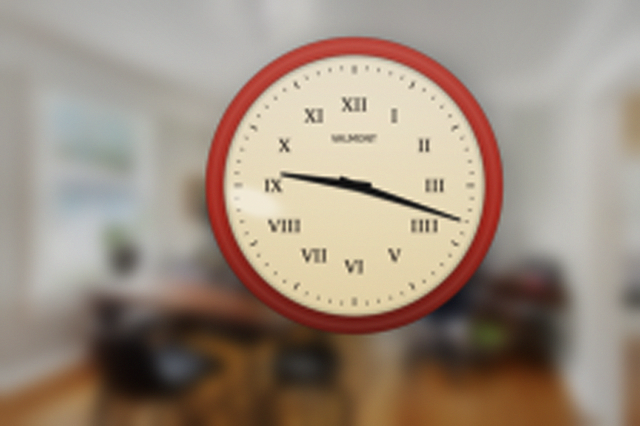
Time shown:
**9:18**
